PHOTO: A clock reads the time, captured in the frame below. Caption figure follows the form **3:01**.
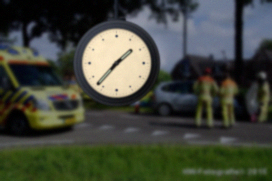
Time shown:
**1:37**
